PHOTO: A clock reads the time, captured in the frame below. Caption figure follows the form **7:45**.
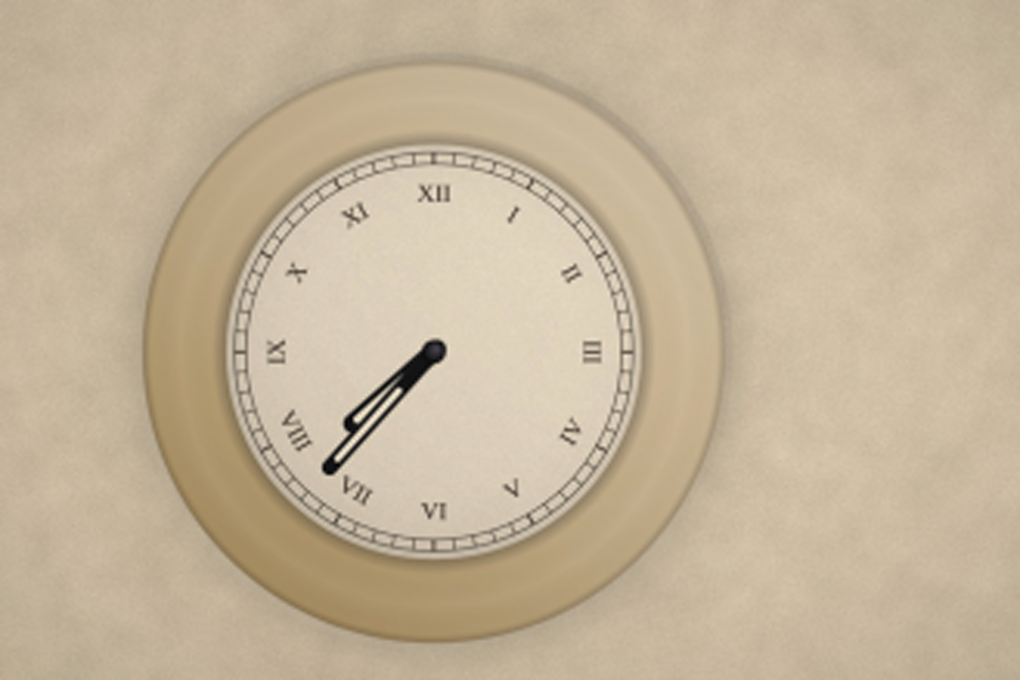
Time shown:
**7:37**
